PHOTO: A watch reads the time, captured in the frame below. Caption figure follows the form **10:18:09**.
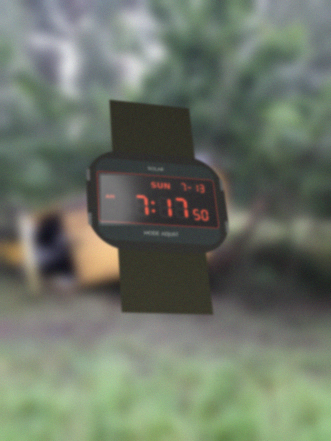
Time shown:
**7:17:50**
